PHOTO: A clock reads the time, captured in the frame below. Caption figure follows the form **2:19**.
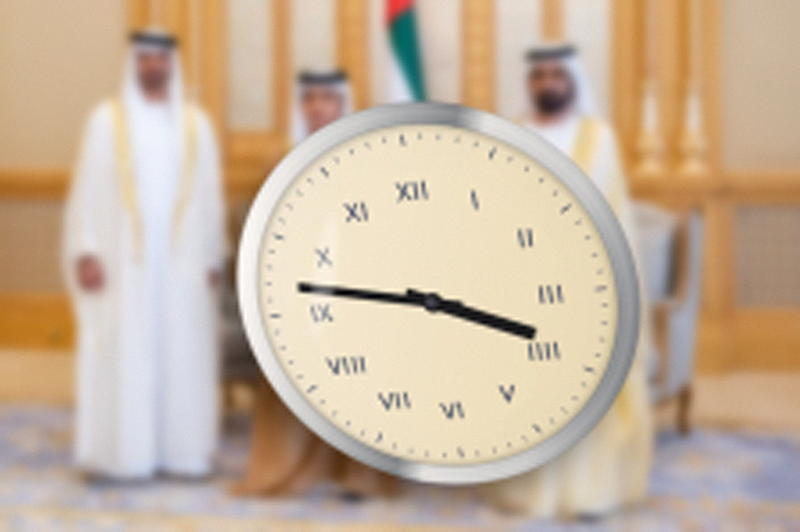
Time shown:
**3:47**
